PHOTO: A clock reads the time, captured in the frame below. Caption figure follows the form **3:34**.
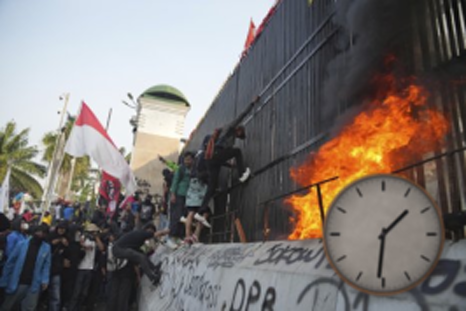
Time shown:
**1:31**
